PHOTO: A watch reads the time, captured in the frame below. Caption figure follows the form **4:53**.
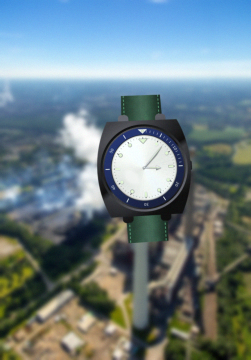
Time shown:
**3:07**
